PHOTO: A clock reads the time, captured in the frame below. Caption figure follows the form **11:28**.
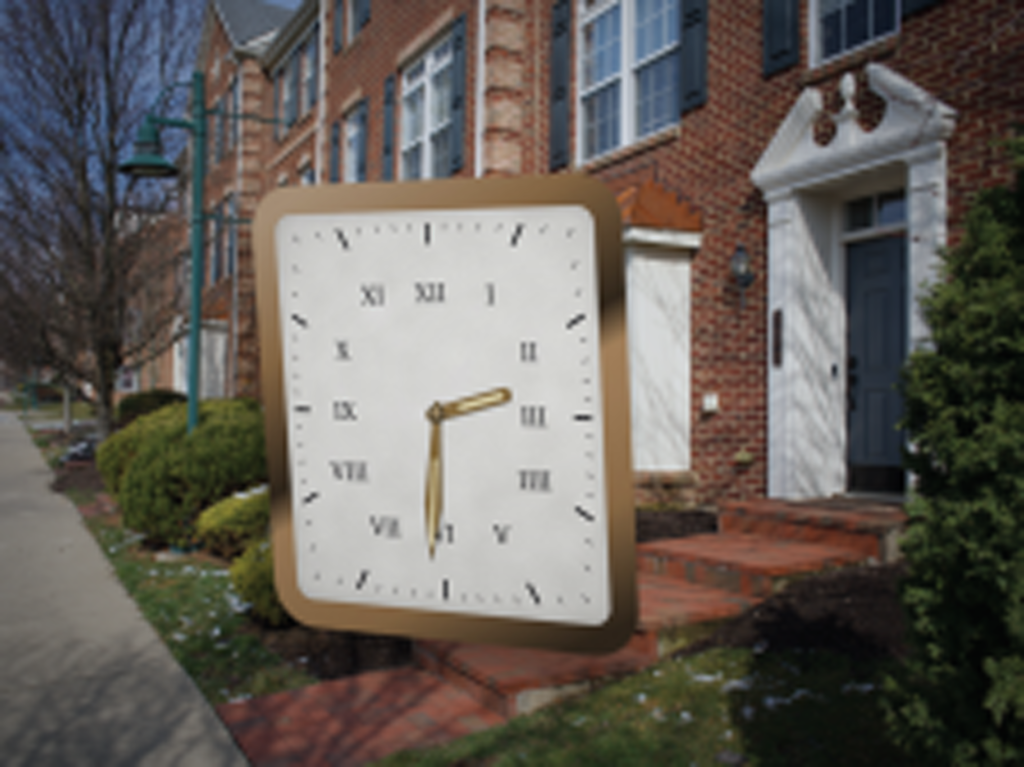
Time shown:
**2:31**
